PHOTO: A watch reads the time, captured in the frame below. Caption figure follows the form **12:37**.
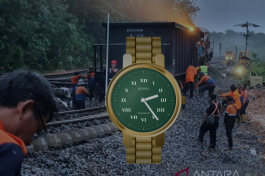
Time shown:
**2:24**
